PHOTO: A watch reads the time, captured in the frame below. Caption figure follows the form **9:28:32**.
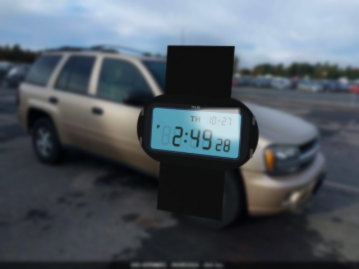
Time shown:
**2:49:28**
